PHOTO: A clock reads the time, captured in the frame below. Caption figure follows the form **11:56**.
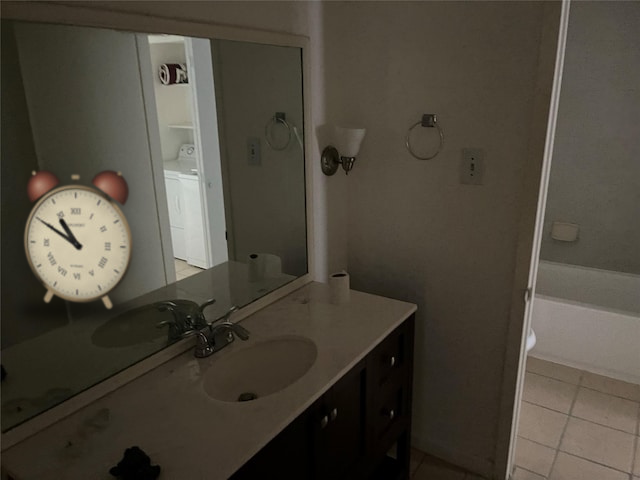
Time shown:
**10:50**
